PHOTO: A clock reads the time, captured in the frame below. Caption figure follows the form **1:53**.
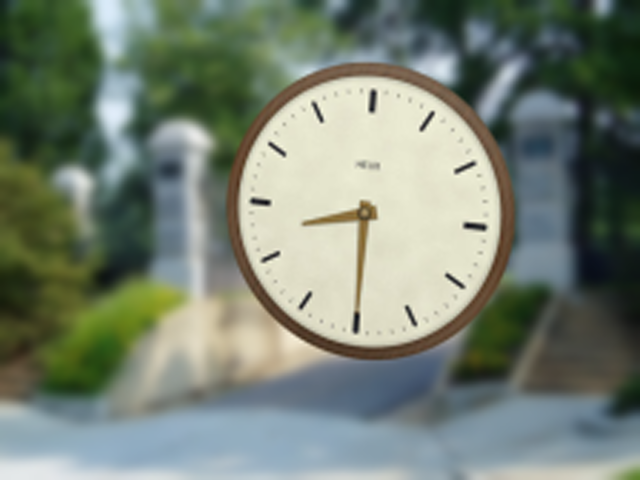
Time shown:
**8:30**
